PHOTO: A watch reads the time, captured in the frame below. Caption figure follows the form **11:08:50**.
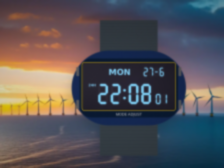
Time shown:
**22:08:01**
